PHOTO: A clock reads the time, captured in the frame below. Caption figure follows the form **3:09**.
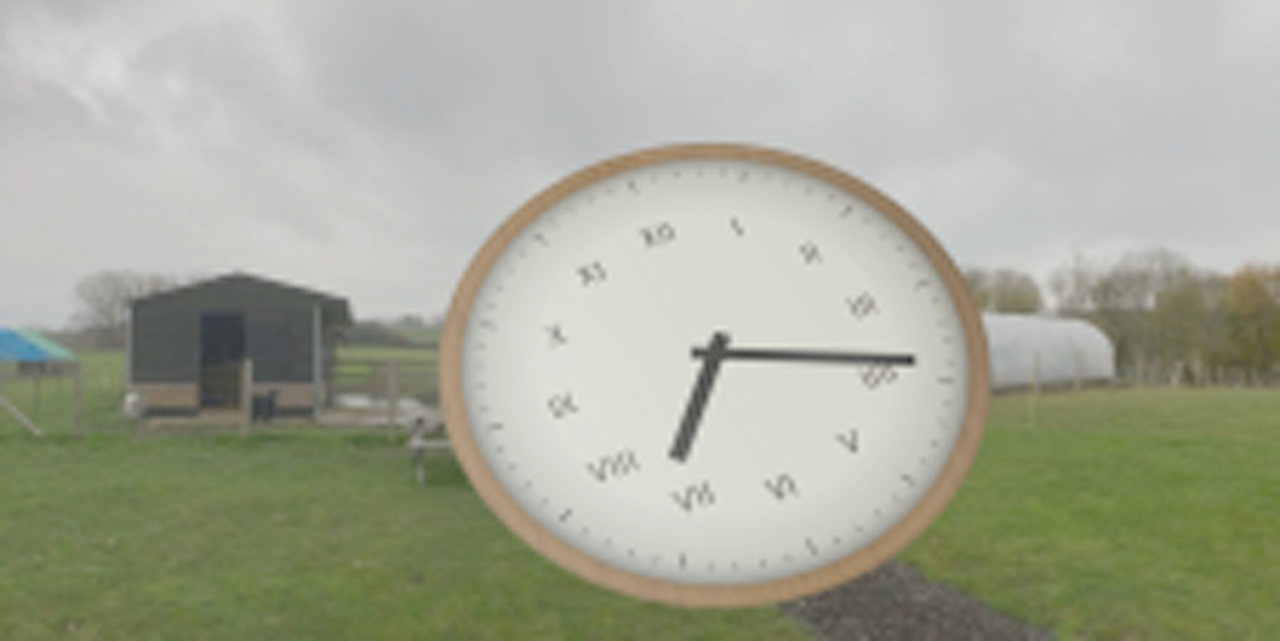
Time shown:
**7:19**
